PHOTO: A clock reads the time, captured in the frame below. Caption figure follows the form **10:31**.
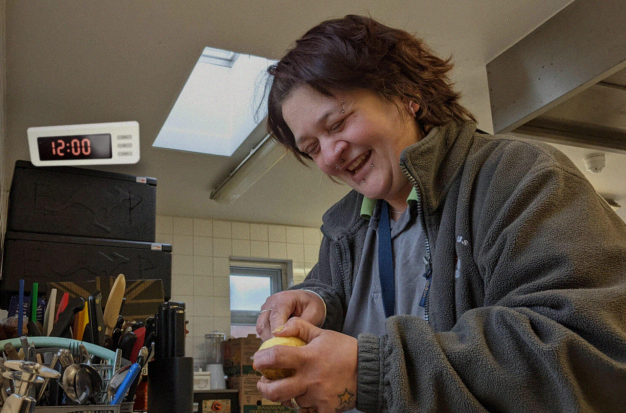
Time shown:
**12:00**
